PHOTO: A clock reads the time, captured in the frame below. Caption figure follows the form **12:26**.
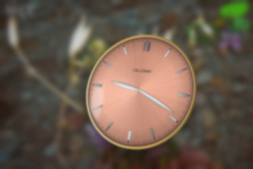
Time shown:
**9:19**
